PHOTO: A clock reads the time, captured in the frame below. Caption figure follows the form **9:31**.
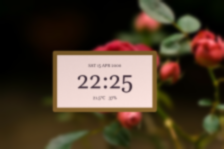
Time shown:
**22:25**
